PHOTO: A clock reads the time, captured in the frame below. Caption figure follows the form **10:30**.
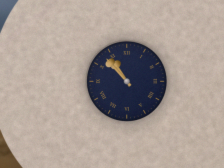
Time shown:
**10:53**
